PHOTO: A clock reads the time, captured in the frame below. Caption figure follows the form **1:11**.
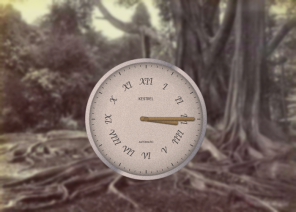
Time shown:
**3:15**
